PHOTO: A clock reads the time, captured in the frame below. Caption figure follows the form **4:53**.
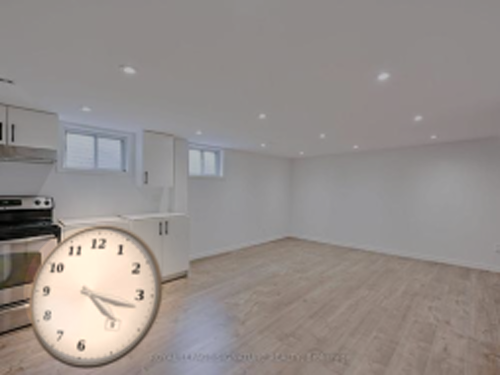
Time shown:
**4:17**
